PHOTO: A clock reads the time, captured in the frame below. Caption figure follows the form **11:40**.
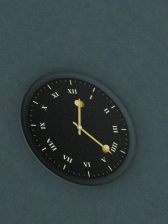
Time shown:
**12:22**
